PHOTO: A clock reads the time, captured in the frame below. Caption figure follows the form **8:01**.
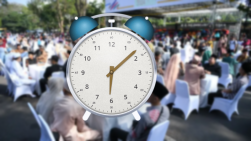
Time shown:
**6:08**
